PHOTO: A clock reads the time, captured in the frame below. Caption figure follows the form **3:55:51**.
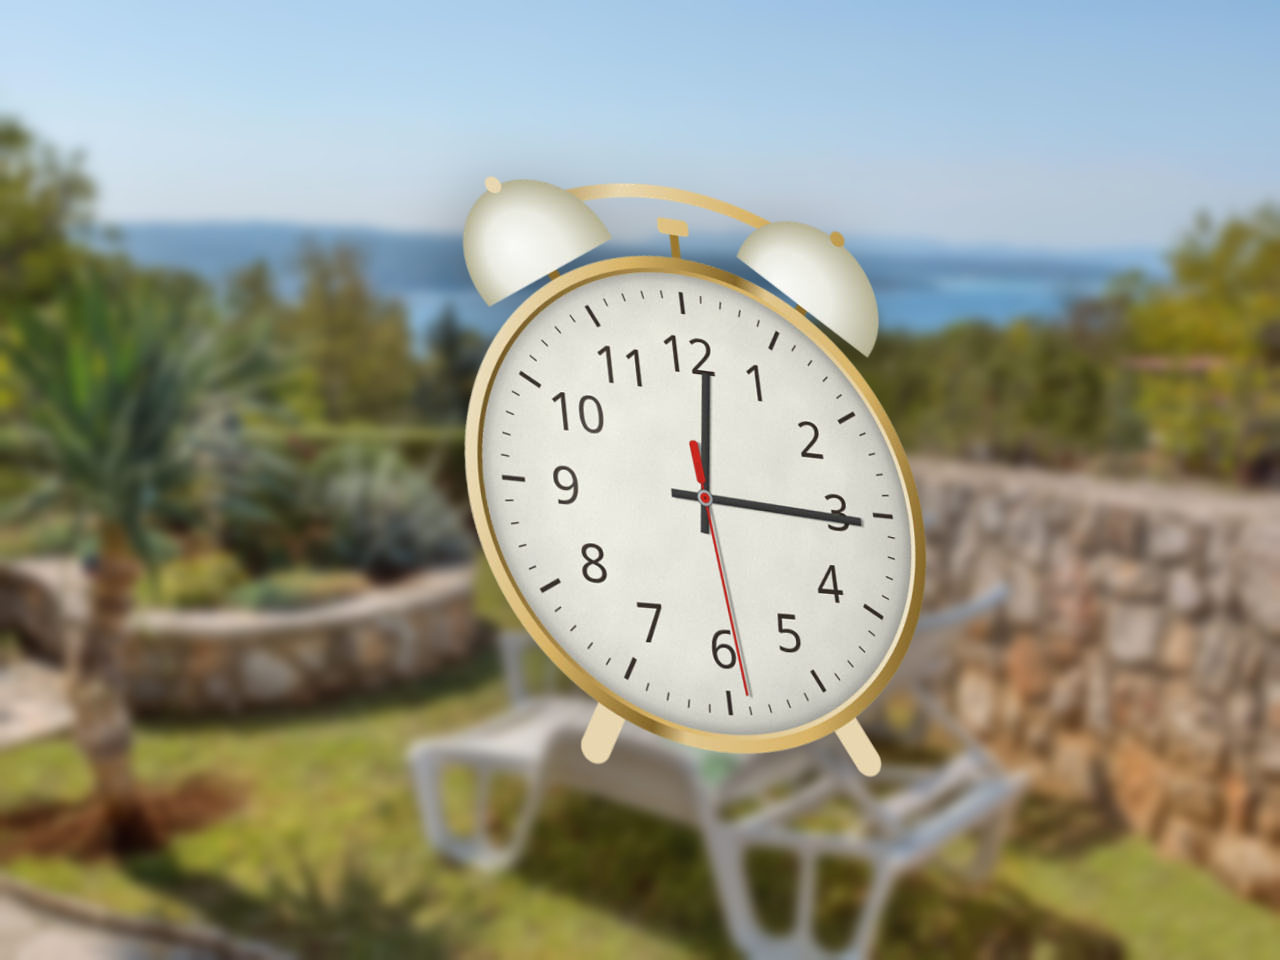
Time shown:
**12:15:29**
